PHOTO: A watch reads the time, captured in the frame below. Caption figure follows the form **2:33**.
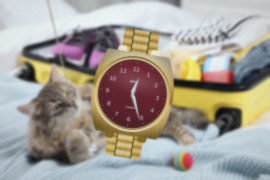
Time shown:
**12:26**
